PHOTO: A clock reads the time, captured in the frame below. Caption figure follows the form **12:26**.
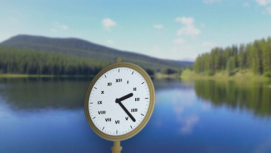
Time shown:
**2:23**
